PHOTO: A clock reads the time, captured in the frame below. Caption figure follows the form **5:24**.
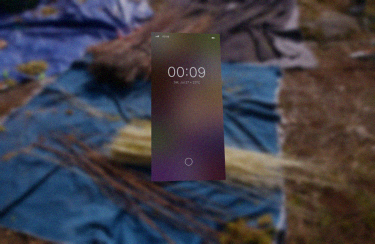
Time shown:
**0:09**
